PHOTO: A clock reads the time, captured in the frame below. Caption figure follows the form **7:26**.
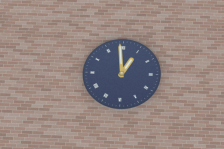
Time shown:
**12:59**
